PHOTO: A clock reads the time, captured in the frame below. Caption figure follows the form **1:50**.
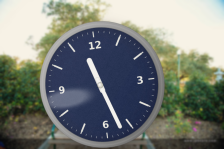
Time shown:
**11:27**
